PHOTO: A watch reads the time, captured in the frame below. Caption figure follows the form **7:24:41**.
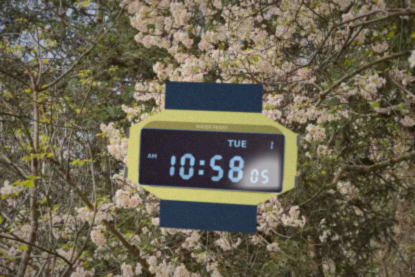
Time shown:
**10:58:05**
